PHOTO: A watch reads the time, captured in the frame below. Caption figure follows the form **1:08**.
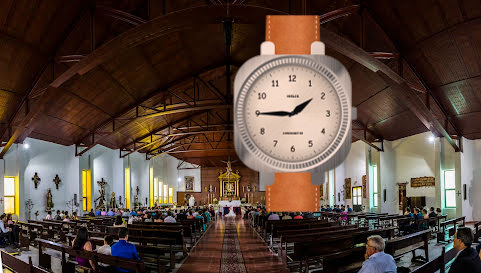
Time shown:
**1:45**
